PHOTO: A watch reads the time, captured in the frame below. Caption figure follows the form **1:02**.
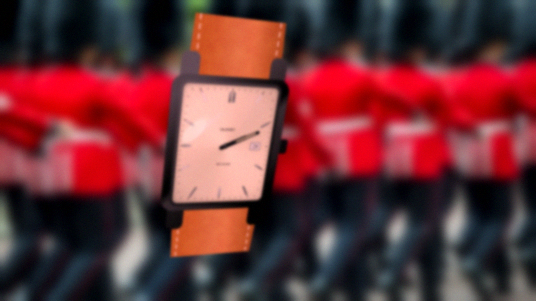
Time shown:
**2:11**
